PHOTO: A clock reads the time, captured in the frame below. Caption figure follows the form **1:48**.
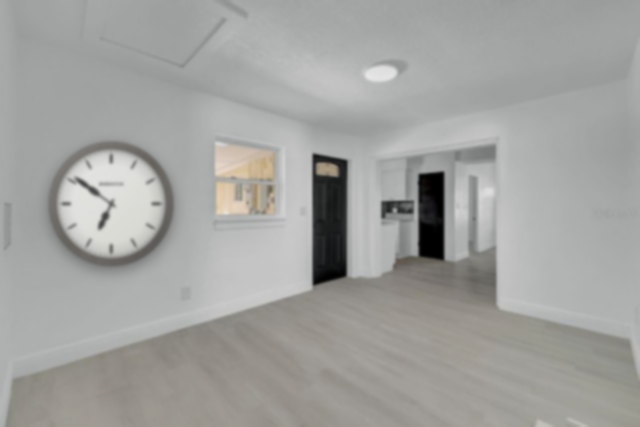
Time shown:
**6:51**
